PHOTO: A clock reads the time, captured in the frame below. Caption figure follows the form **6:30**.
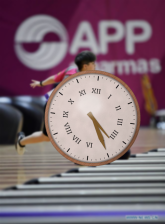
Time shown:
**4:25**
